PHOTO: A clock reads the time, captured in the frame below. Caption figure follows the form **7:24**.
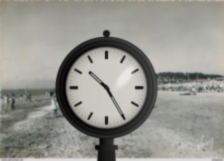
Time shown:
**10:25**
